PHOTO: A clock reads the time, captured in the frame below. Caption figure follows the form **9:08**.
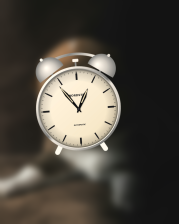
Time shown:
**12:54**
